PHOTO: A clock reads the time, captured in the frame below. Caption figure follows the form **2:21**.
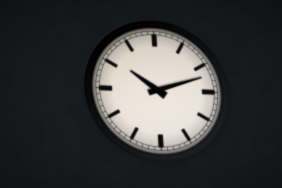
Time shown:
**10:12**
